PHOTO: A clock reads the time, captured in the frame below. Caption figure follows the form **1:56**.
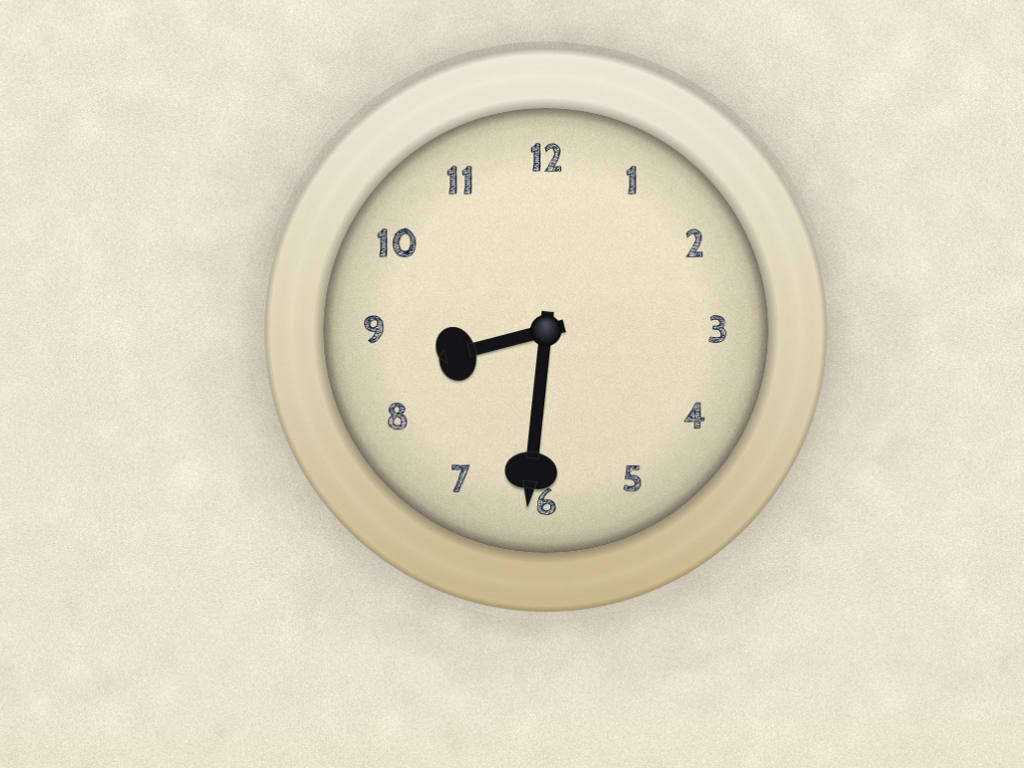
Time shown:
**8:31**
